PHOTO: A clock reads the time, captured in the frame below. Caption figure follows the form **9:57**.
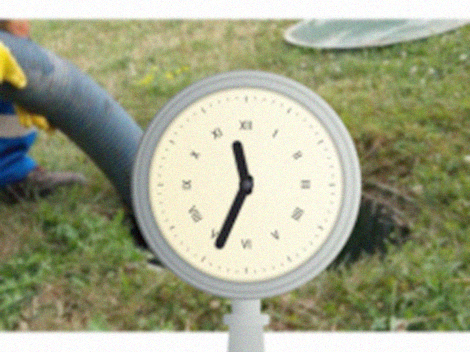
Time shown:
**11:34**
